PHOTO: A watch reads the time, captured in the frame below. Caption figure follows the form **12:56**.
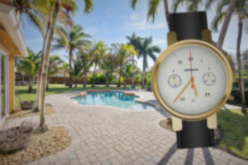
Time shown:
**5:37**
